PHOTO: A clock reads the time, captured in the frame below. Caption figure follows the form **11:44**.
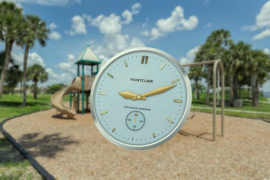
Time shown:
**9:11**
